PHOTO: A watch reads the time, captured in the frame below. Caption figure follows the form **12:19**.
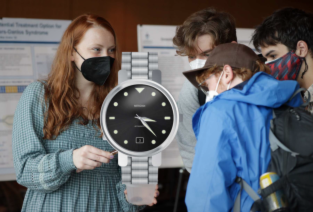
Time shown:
**3:23**
